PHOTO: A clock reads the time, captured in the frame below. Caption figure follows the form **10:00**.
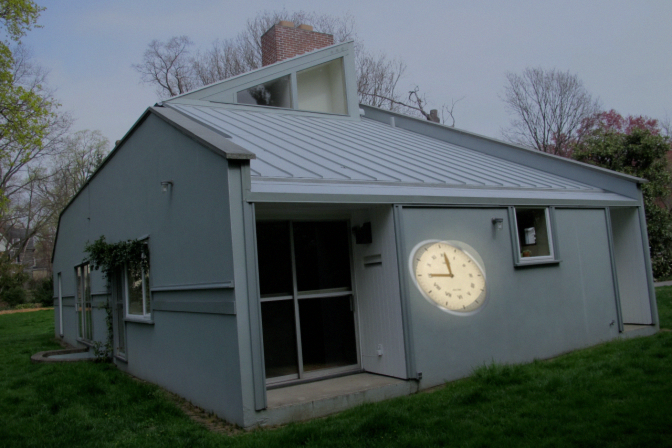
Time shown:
**9:01**
